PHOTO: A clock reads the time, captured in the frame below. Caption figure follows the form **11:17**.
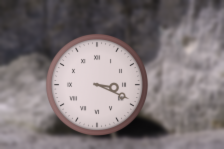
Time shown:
**3:19**
